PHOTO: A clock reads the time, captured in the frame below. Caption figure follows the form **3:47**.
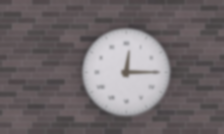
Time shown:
**12:15**
